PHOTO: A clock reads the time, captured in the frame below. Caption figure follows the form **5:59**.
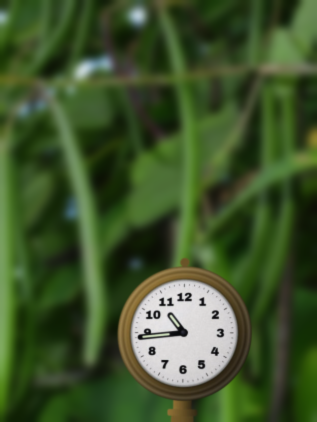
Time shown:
**10:44**
